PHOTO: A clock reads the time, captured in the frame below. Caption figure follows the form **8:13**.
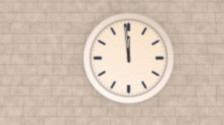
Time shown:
**11:59**
